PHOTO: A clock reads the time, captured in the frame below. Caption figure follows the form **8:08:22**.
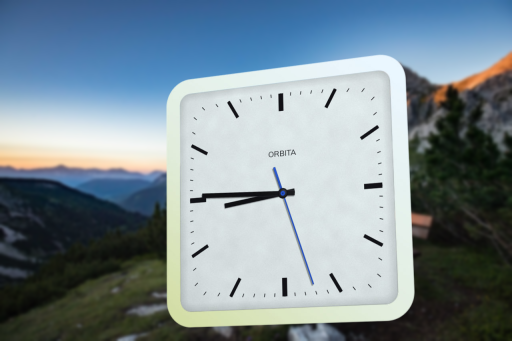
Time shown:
**8:45:27**
